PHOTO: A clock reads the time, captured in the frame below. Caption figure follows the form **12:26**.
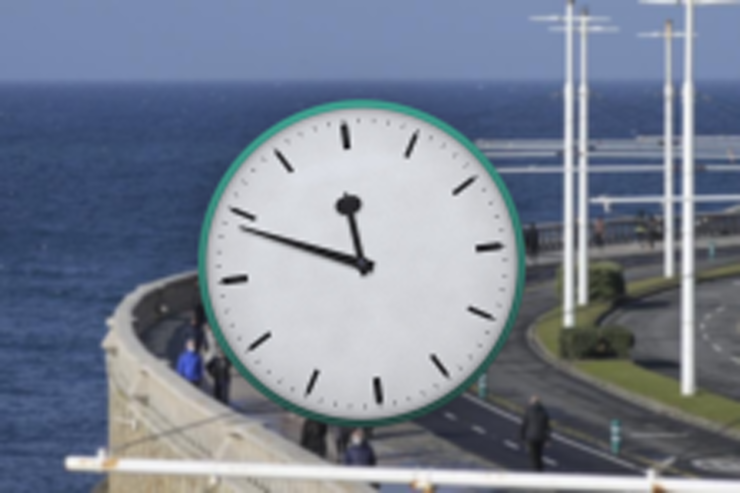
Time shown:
**11:49**
